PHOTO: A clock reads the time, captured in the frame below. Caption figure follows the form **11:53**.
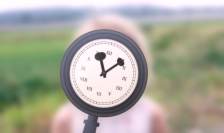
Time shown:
**11:07**
